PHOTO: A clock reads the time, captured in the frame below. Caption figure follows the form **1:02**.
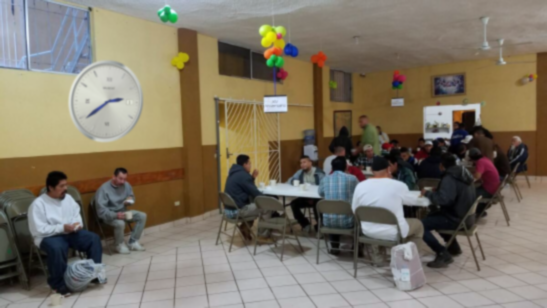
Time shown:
**2:39**
